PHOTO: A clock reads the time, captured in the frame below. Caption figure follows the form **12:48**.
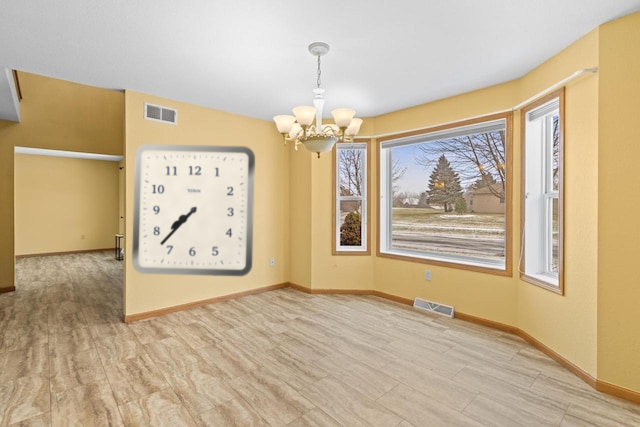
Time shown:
**7:37**
